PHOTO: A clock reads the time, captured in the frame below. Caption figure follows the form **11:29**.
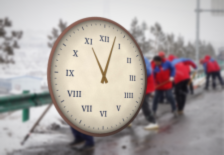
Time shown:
**11:03**
